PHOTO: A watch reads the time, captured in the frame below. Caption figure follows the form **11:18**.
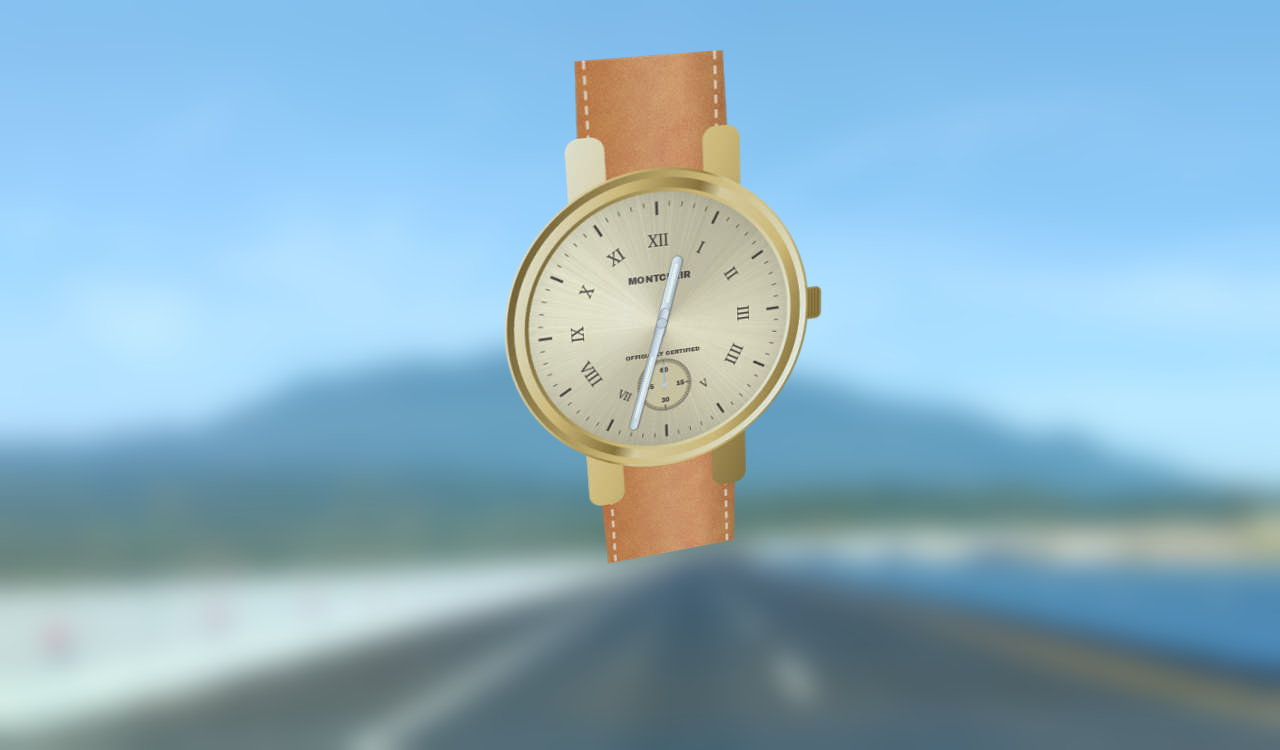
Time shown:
**12:33**
